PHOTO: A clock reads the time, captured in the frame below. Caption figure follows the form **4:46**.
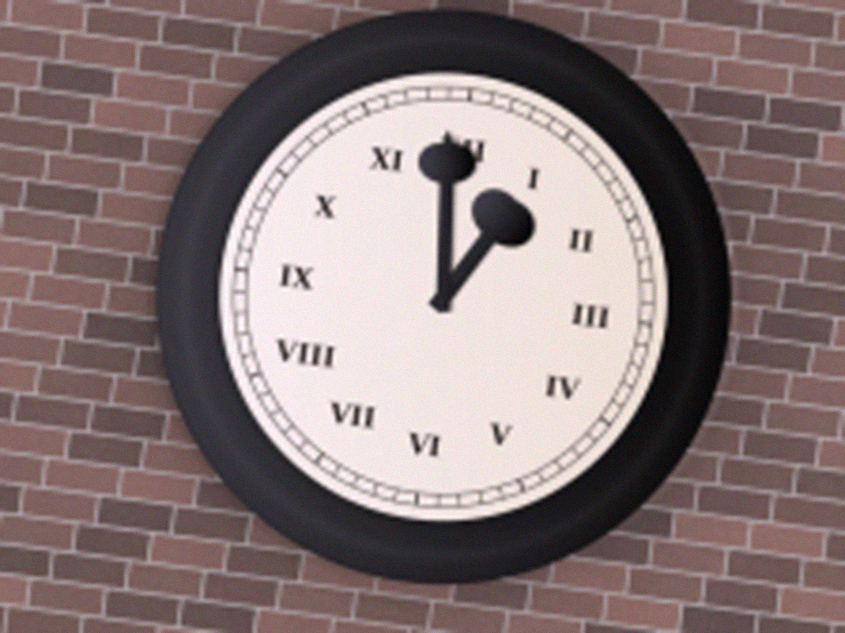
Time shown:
**12:59**
